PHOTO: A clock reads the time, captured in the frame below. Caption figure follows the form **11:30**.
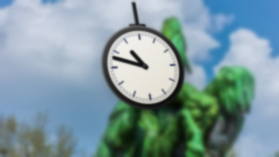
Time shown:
**10:48**
